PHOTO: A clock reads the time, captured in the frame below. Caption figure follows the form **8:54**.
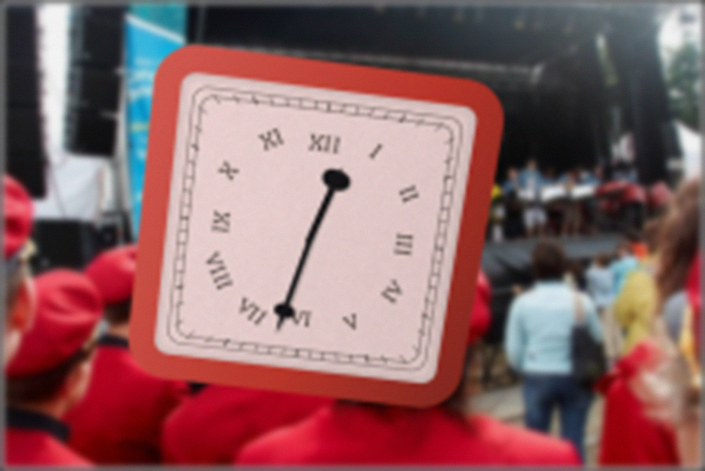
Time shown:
**12:32**
